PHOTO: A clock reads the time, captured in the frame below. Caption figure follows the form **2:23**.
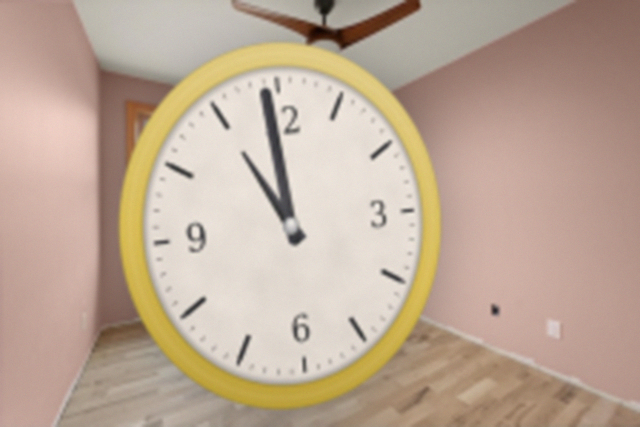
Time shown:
**10:59**
